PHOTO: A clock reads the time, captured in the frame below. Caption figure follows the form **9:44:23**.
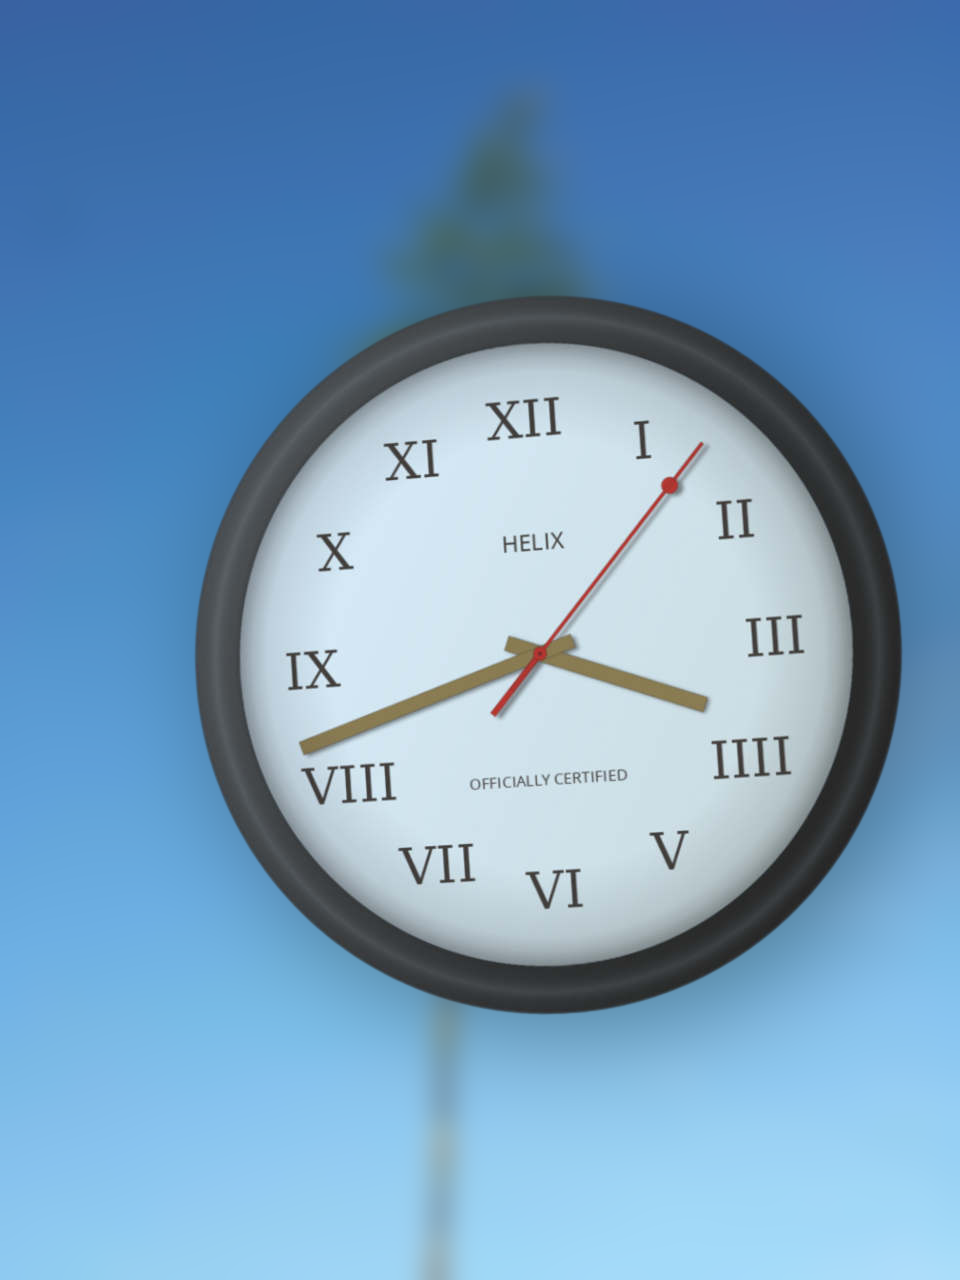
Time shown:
**3:42:07**
